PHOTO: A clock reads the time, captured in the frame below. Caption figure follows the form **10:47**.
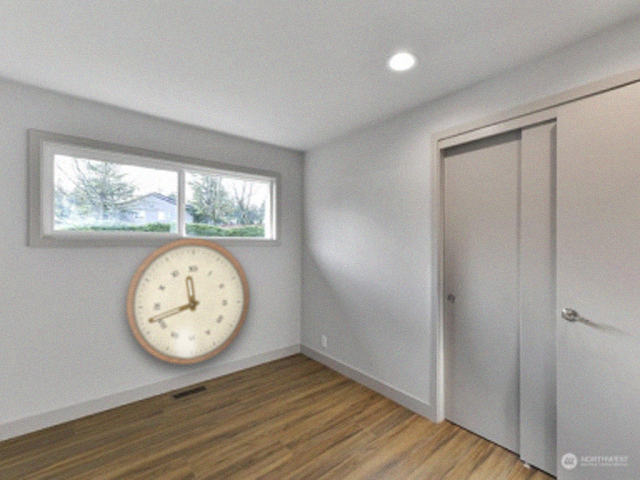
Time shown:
**11:42**
